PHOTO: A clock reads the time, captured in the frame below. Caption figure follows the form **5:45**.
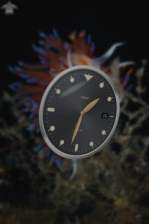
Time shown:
**1:32**
